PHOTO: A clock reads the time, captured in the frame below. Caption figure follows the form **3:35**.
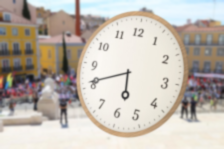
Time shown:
**5:41**
